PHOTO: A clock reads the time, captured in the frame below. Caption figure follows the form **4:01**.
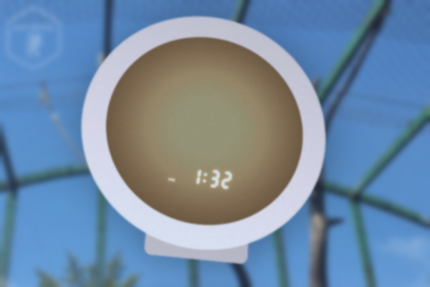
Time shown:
**1:32**
